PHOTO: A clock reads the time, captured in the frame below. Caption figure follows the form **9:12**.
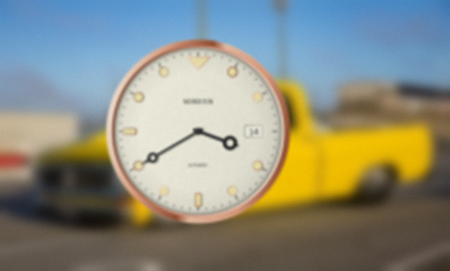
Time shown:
**3:40**
